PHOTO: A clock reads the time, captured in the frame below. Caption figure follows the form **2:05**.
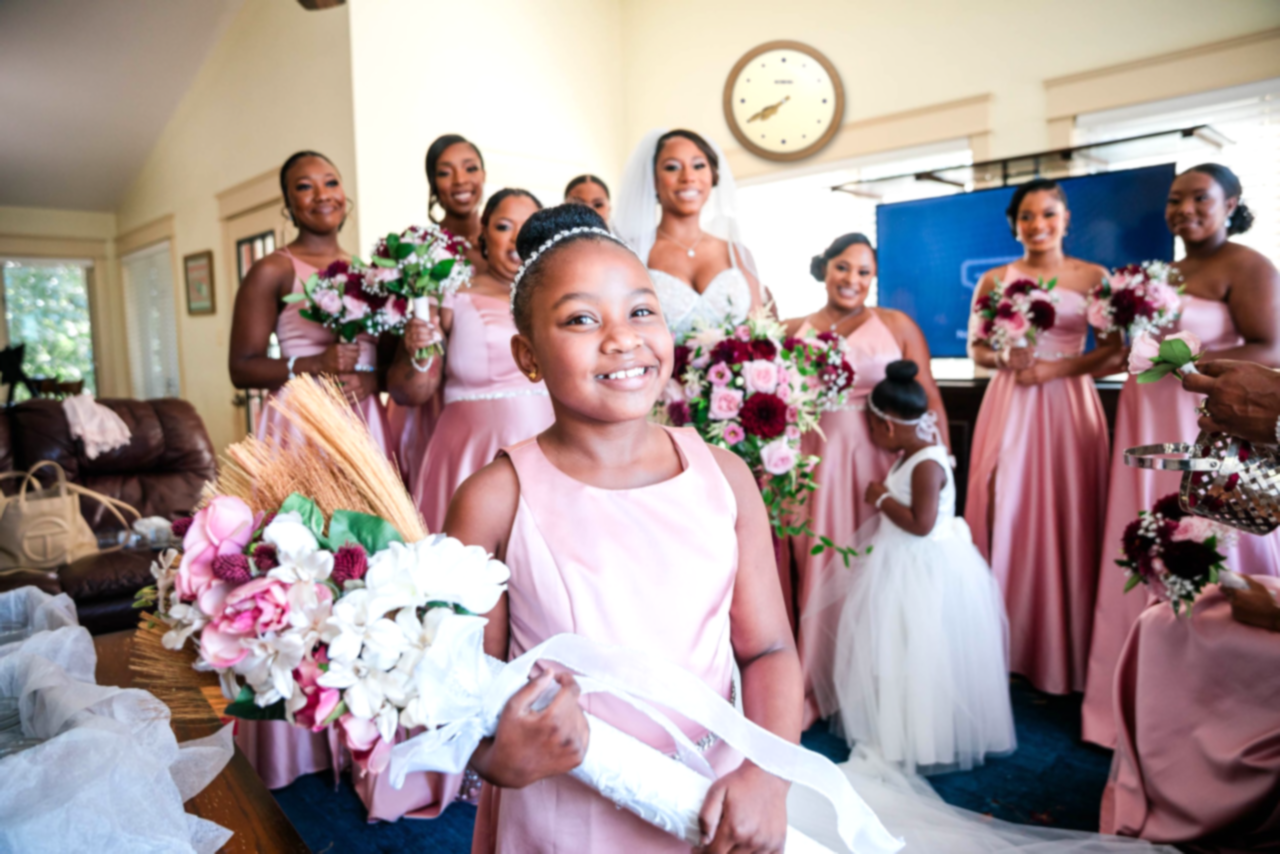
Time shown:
**7:40**
